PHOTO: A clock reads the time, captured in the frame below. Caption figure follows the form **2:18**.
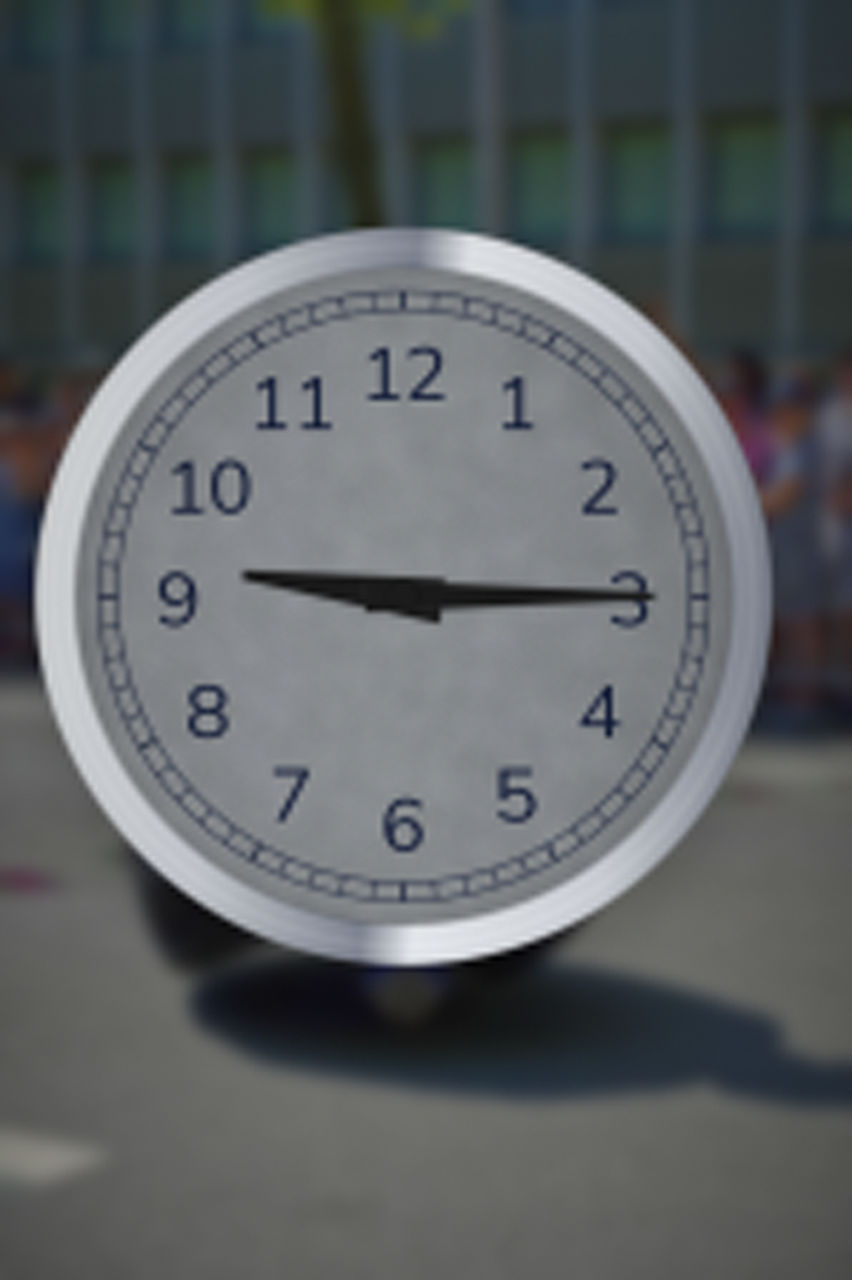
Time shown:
**9:15**
